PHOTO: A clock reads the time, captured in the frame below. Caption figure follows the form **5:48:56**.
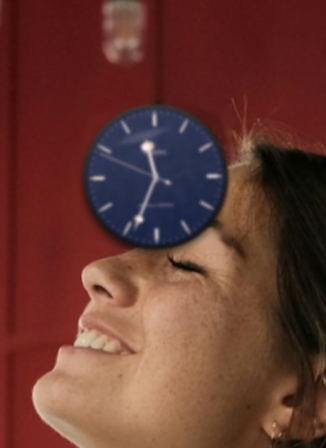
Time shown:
**11:33:49**
